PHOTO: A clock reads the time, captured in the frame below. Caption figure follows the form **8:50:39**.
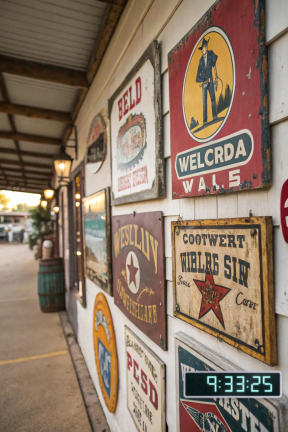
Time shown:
**9:33:25**
